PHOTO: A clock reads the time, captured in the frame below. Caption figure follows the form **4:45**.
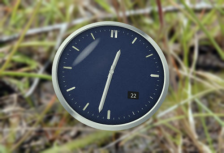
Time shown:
**12:32**
